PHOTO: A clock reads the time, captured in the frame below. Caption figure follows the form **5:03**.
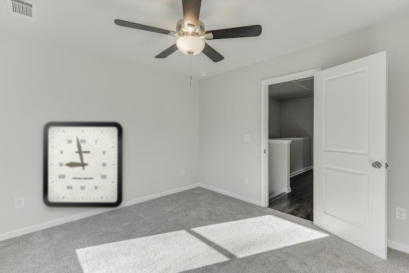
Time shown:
**8:58**
